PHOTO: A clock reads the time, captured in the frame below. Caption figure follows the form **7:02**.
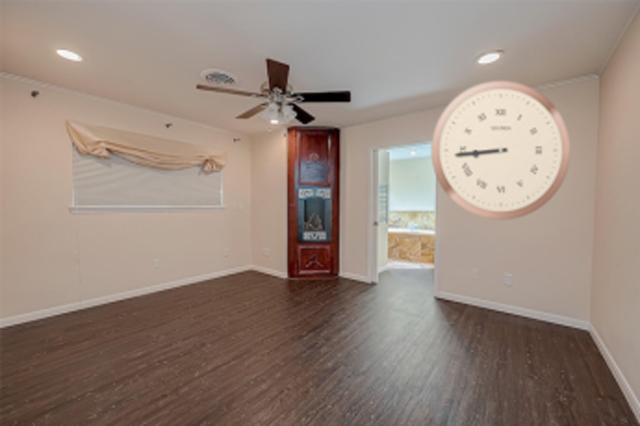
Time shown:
**8:44**
